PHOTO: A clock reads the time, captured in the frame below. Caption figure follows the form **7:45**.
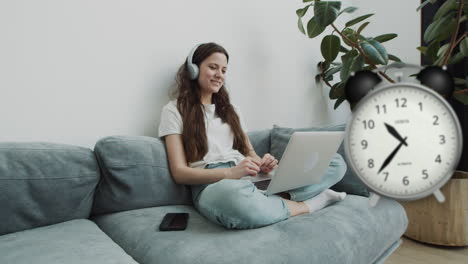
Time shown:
**10:37**
